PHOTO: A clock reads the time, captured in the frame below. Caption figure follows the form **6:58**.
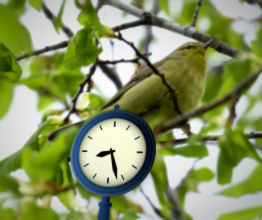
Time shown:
**8:27**
